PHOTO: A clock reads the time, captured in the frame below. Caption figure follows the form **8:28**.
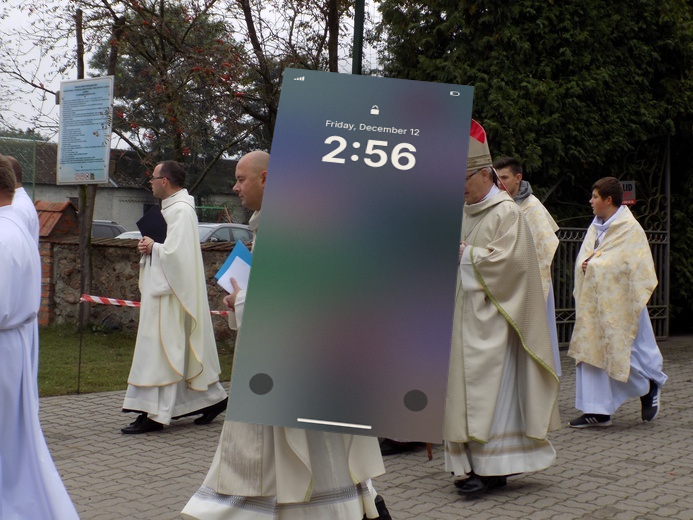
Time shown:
**2:56**
